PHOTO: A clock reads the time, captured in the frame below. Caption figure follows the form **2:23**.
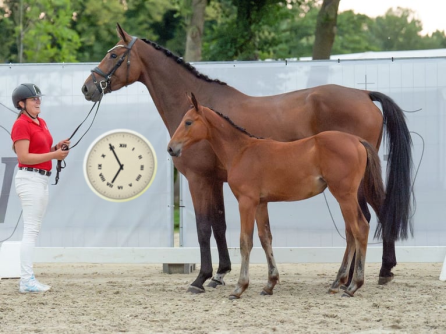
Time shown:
**6:55**
